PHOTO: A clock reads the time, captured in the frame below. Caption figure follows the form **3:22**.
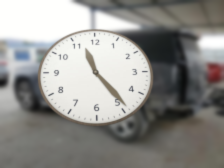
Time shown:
**11:24**
